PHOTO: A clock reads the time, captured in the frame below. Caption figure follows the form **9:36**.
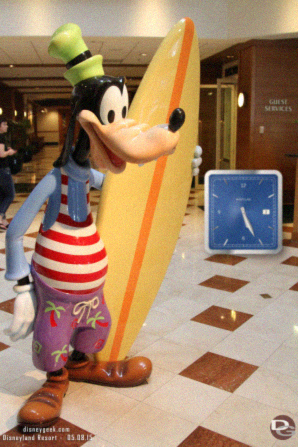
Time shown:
**5:26**
